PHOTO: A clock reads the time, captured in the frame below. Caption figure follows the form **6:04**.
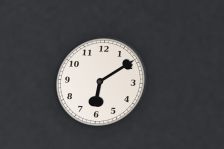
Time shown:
**6:09**
